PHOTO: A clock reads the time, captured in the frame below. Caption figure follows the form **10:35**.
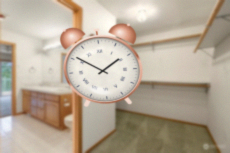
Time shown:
**1:51**
